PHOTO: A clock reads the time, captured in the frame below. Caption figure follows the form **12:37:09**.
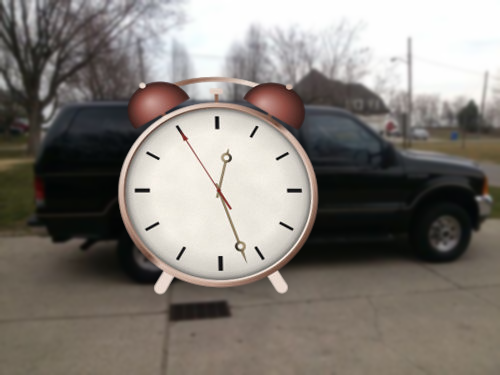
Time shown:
**12:26:55**
